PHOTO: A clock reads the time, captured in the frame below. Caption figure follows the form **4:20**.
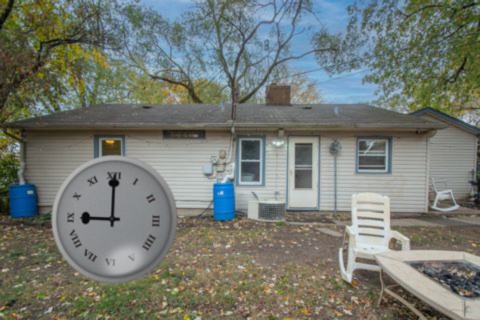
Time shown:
**9:00**
